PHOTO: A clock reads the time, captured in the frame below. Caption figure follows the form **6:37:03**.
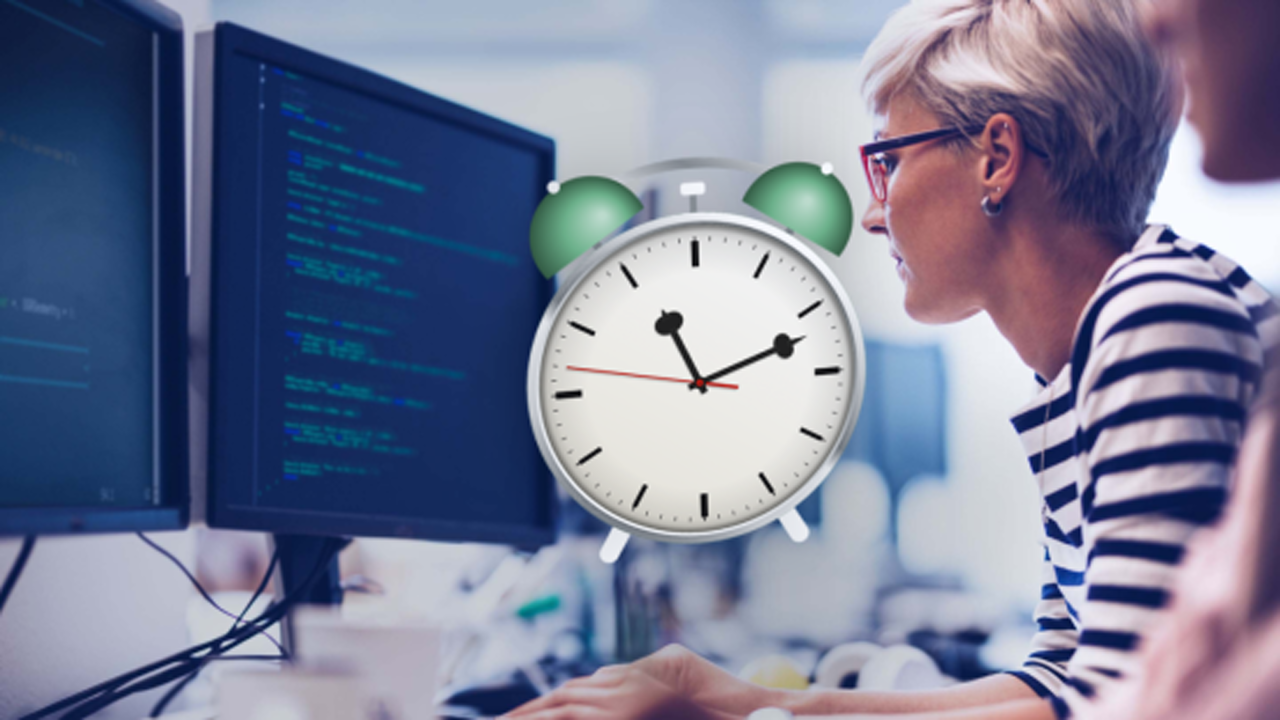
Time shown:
**11:11:47**
